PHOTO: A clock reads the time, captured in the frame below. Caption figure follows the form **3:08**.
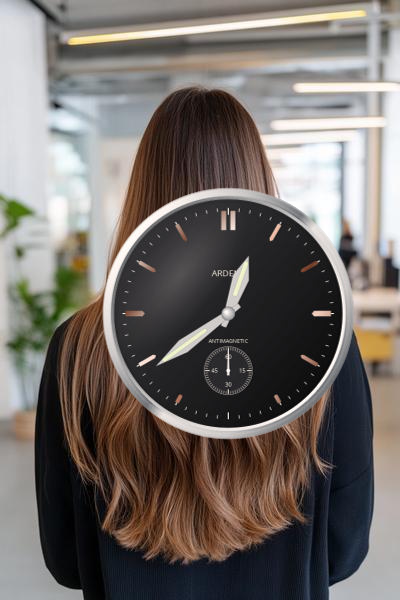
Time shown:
**12:39**
